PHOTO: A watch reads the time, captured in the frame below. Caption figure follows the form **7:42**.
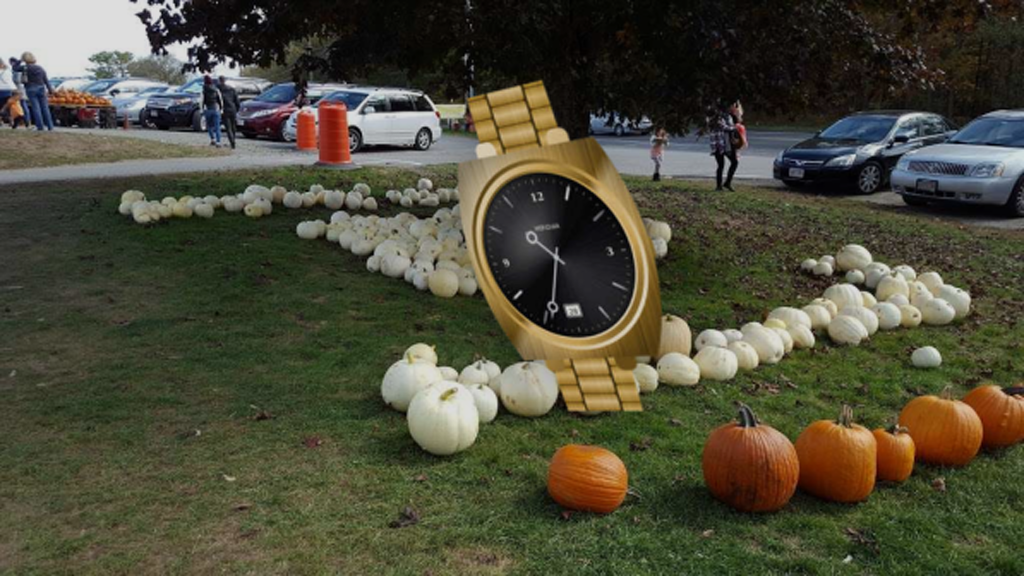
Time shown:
**10:34**
